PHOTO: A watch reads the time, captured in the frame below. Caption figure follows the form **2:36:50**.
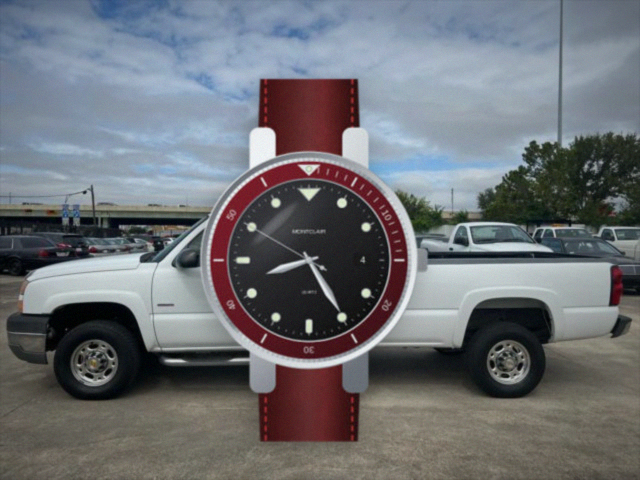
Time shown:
**8:24:50**
